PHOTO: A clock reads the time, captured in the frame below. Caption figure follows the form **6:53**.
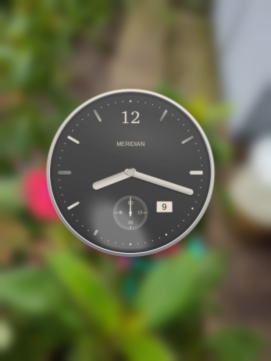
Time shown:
**8:18**
